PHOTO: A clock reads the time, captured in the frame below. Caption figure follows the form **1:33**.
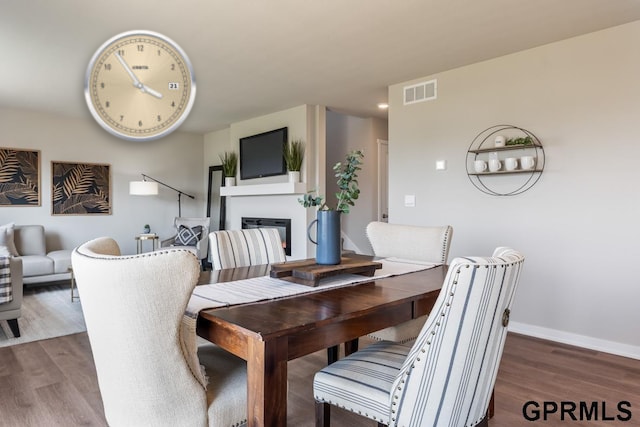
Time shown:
**3:54**
